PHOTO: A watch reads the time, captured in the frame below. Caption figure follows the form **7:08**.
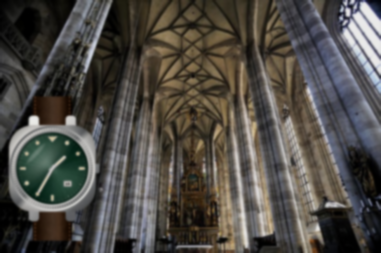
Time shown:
**1:35**
